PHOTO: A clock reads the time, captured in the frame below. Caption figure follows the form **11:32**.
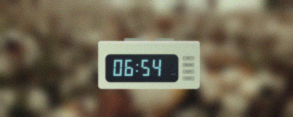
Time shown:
**6:54**
